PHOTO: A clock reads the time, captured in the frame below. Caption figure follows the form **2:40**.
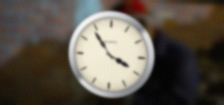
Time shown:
**3:54**
